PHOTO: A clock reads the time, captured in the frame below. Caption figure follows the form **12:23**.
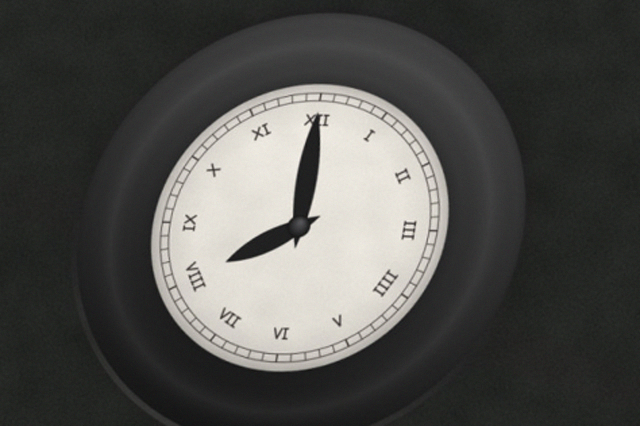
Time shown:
**8:00**
